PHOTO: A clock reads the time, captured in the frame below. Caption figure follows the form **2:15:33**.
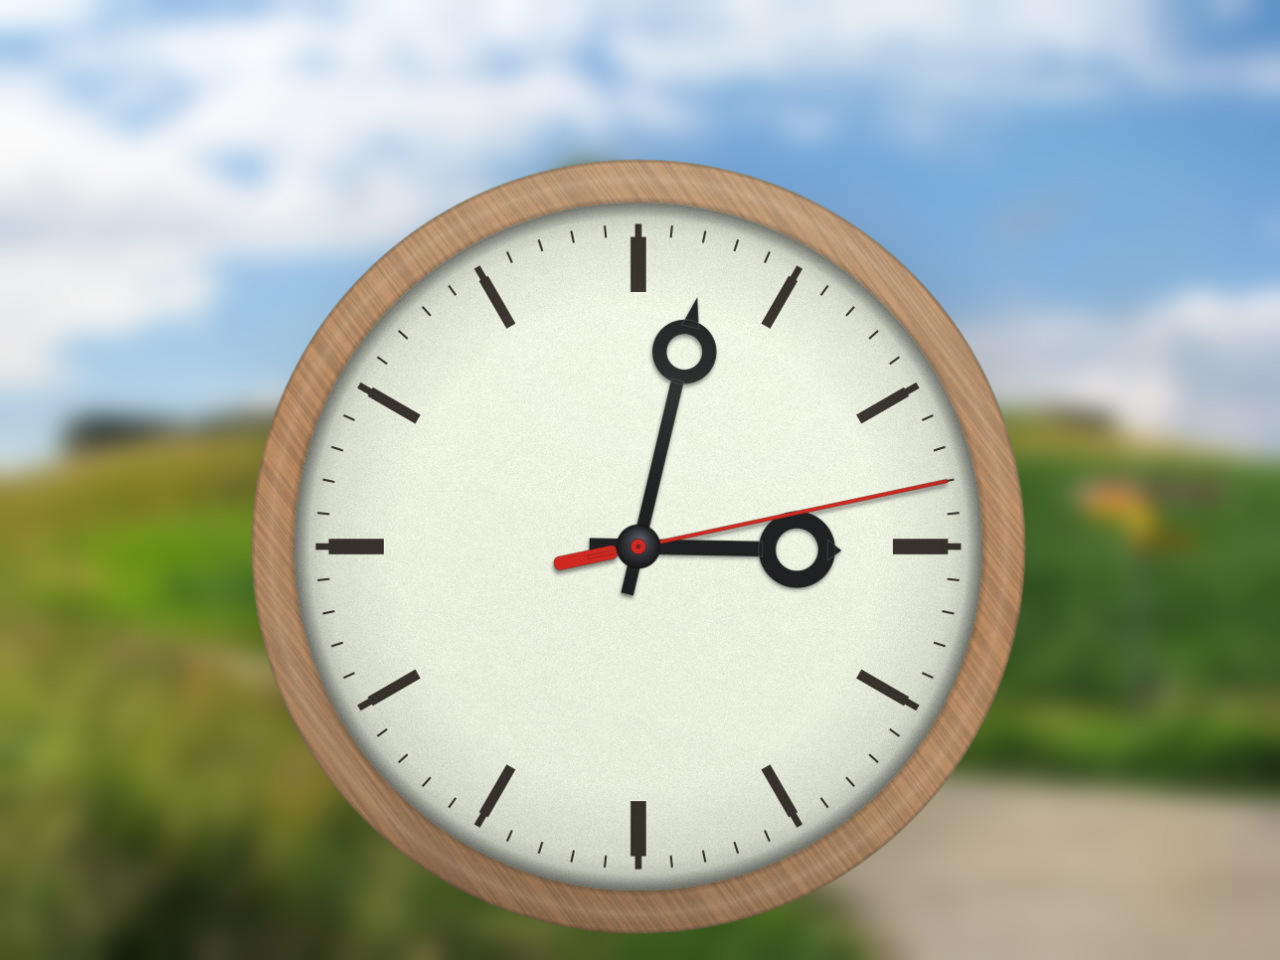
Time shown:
**3:02:13**
